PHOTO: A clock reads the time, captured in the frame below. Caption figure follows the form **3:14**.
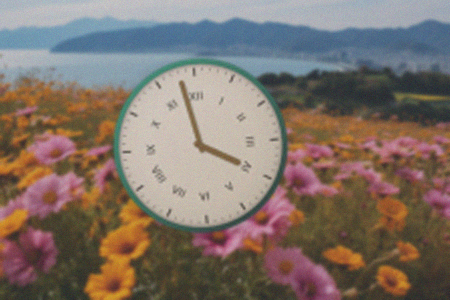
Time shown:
**3:58**
